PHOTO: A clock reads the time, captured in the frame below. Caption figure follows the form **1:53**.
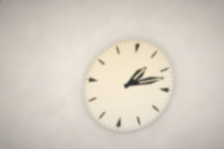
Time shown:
**1:12**
